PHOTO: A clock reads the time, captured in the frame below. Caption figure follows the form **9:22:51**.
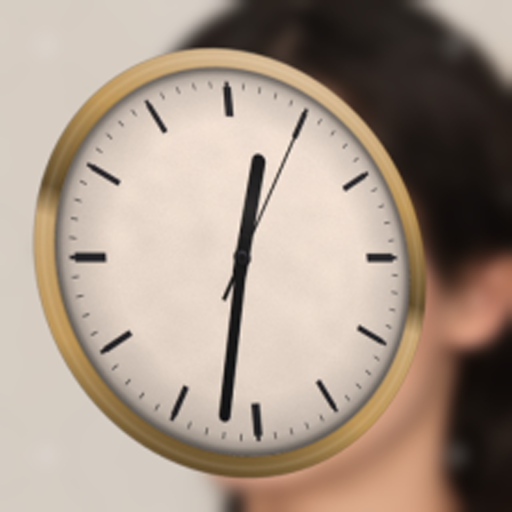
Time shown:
**12:32:05**
